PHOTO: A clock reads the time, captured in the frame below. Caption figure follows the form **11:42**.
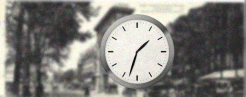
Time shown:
**1:33**
